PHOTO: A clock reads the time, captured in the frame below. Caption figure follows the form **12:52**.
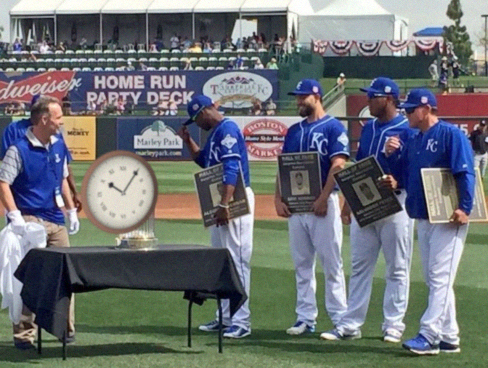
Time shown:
**10:06**
